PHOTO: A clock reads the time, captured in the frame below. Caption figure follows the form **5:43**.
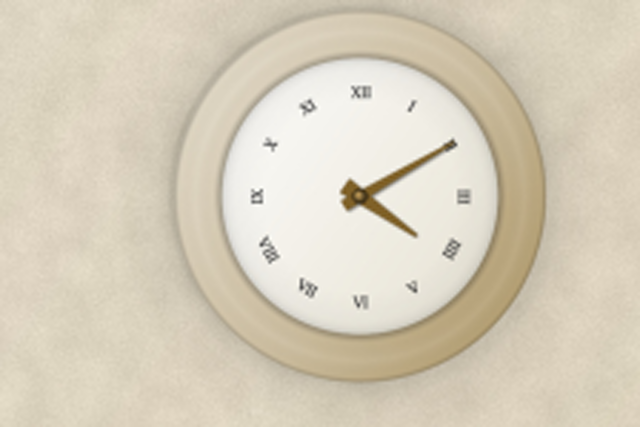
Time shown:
**4:10**
